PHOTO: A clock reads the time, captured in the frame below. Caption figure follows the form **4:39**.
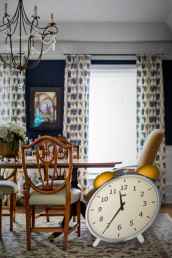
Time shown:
**11:35**
